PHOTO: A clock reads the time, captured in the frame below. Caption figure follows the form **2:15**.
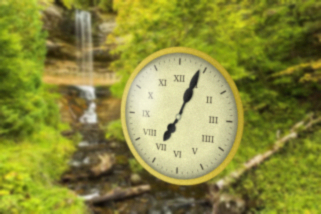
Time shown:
**7:04**
